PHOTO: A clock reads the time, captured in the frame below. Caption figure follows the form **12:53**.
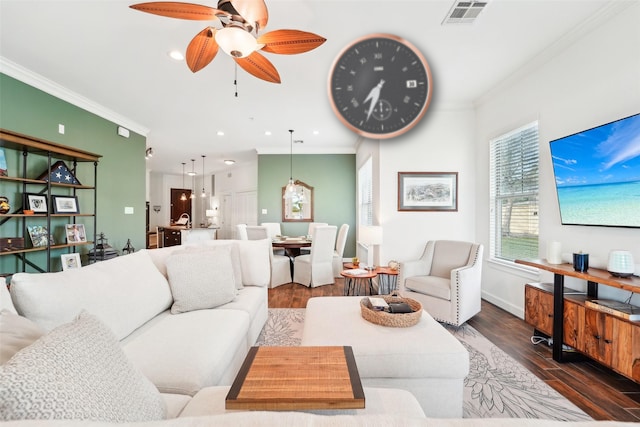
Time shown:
**7:34**
